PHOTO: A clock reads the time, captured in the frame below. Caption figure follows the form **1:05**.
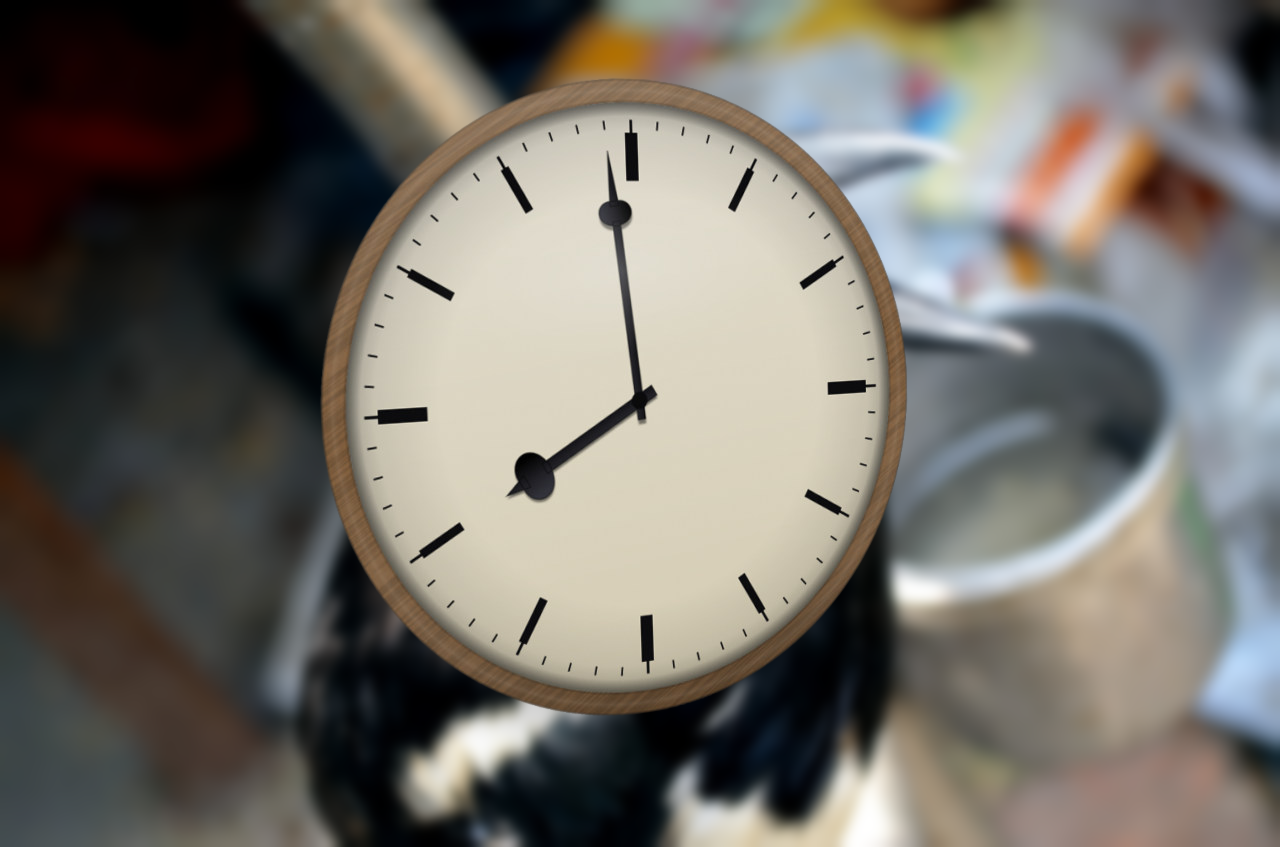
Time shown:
**7:59**
